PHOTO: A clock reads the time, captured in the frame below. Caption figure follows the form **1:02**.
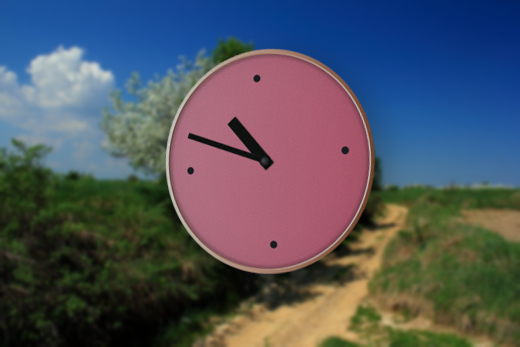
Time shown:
**10:49**
